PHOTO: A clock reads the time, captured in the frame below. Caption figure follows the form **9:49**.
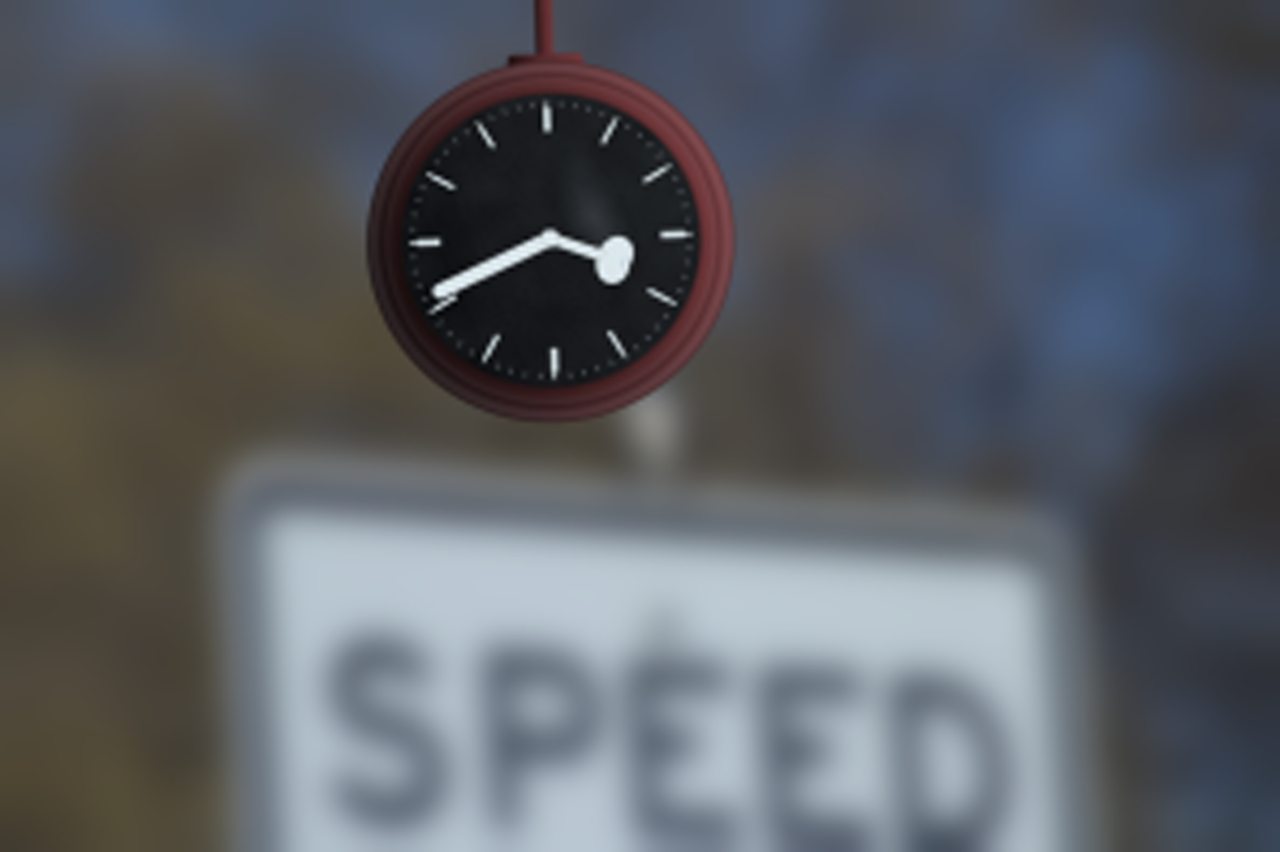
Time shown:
**3:41**
